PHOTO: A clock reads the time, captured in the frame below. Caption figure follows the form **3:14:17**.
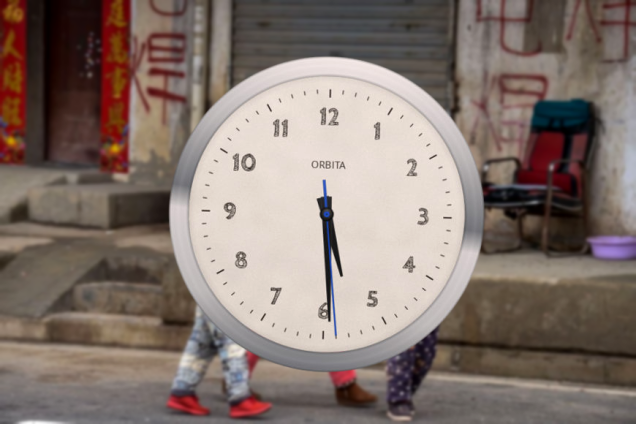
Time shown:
**5:29:29**
